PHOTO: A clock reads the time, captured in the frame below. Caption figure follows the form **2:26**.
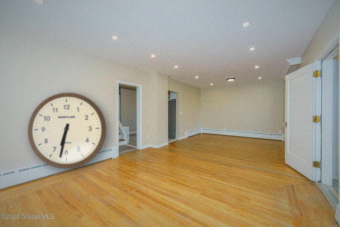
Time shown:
**6:32**
